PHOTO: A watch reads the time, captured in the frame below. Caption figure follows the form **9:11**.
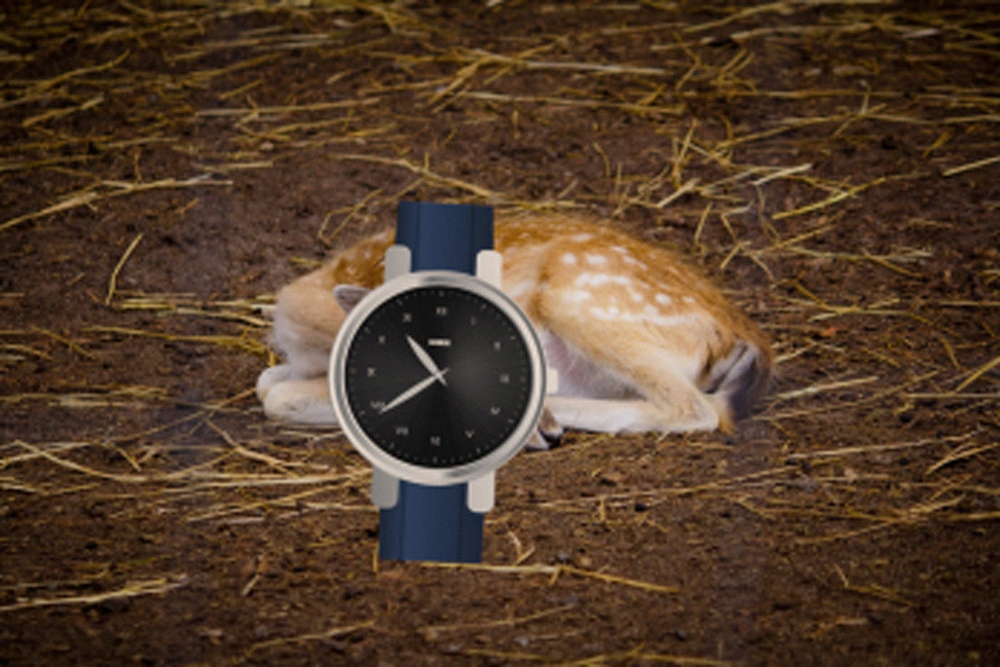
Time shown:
**10:39**
